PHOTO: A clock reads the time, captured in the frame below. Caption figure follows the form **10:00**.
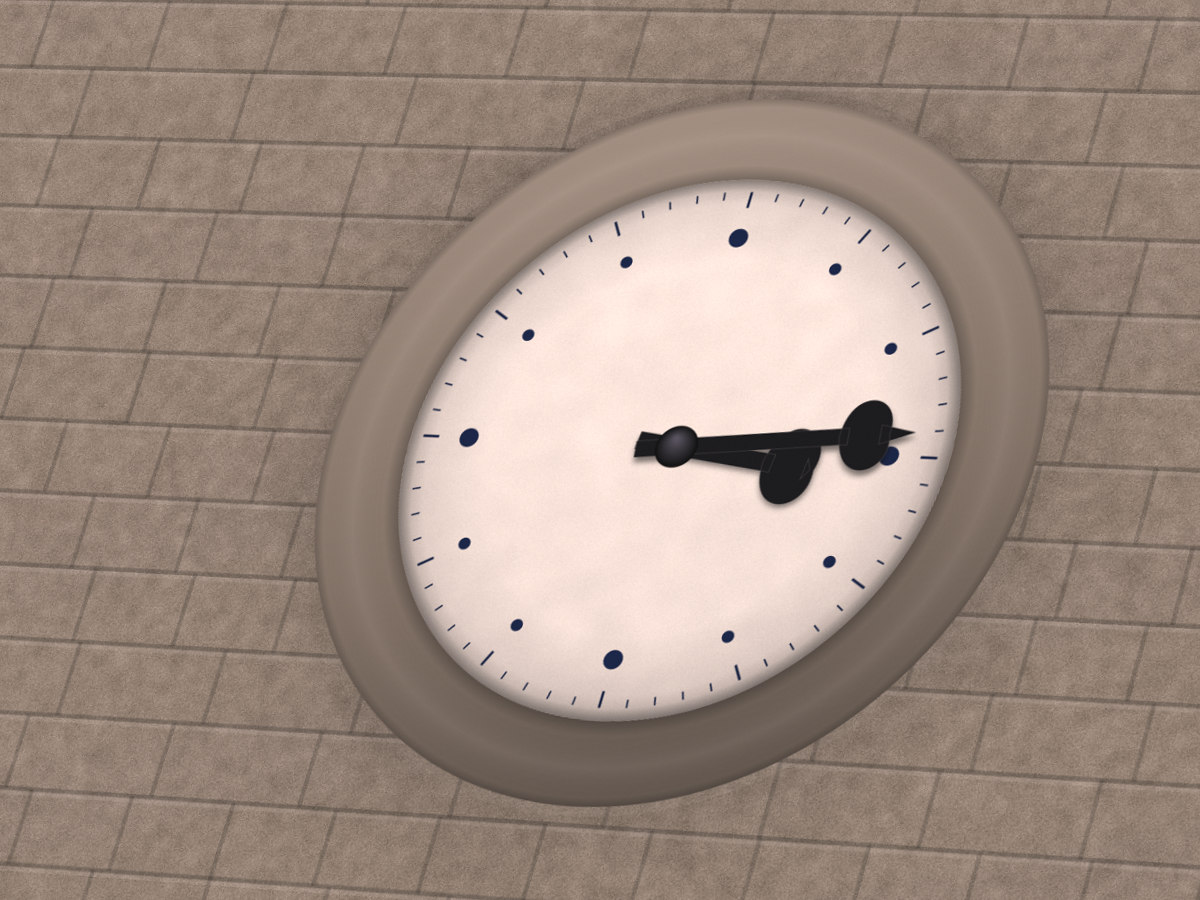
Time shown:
**3:14**
